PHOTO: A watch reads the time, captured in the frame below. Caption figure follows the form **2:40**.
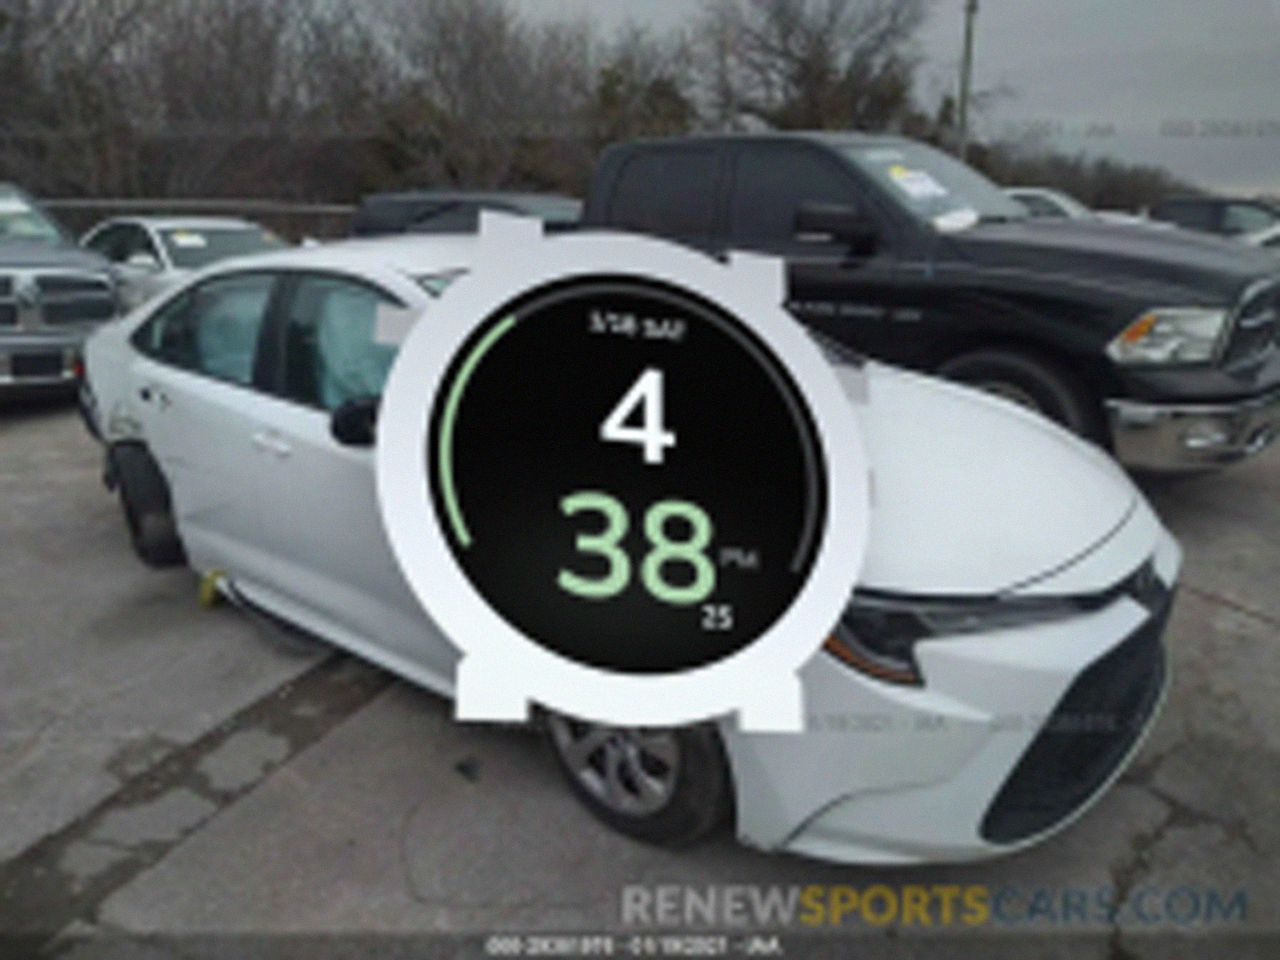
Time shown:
**4:38**
